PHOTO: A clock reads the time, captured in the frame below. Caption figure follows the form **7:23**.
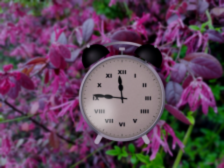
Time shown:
**11:46**
